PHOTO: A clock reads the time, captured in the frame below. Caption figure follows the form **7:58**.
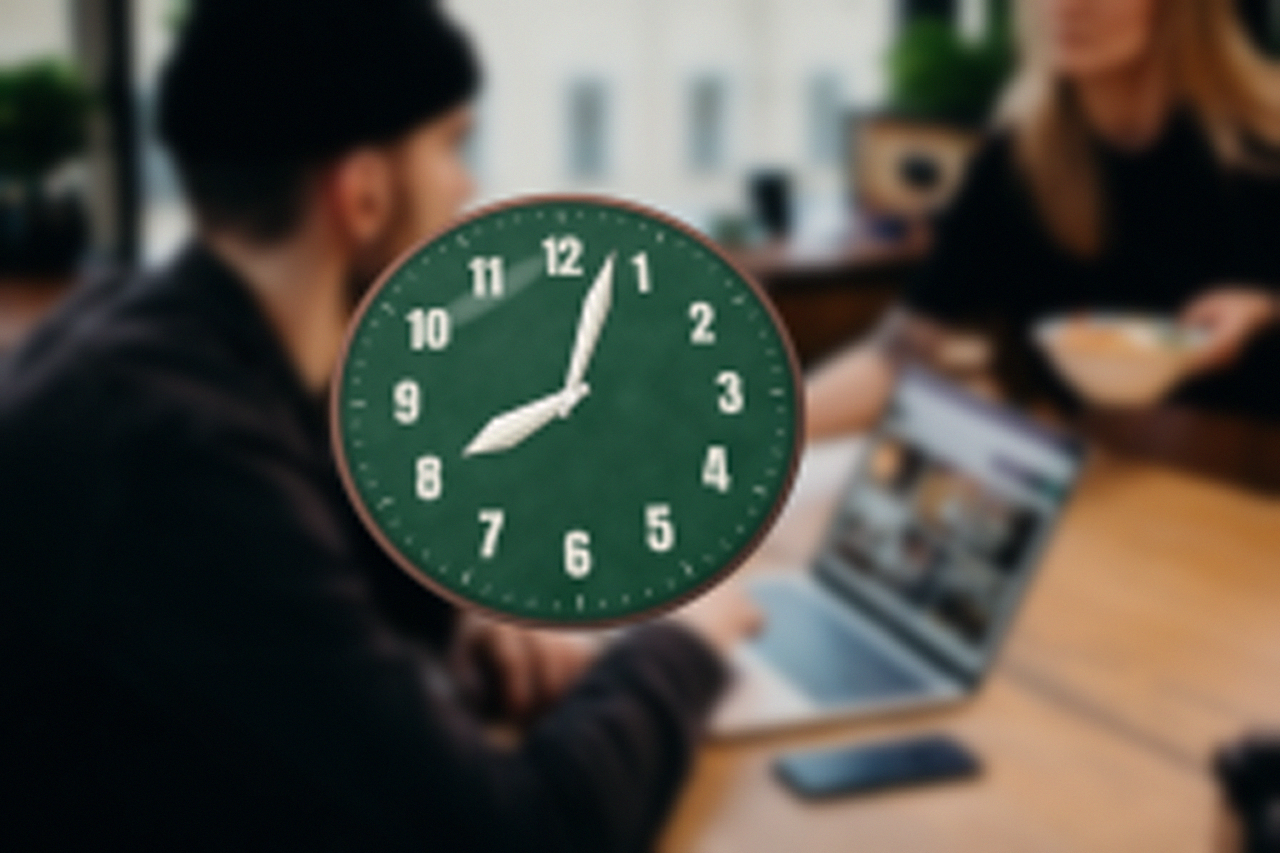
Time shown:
**8:03**
